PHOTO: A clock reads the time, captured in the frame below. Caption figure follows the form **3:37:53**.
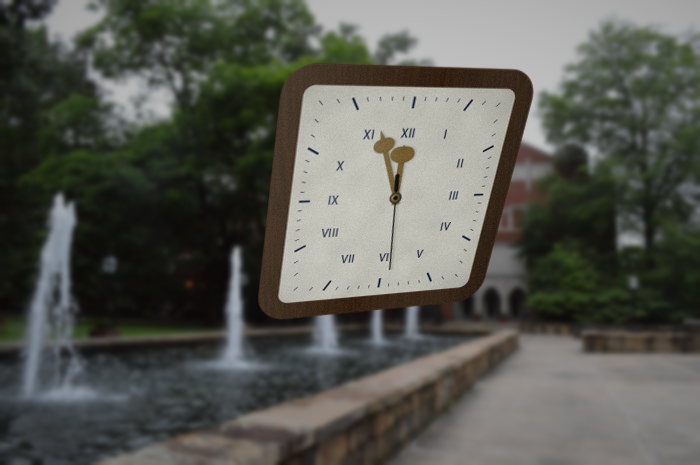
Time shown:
**11:56:29**
